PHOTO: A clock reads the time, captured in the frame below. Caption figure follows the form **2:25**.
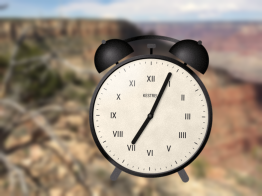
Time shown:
**7:04**
